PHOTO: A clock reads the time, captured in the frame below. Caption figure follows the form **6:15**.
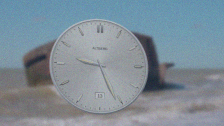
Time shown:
**9:26**
